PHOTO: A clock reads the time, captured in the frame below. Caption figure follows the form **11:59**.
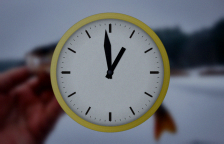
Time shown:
**12:59**
